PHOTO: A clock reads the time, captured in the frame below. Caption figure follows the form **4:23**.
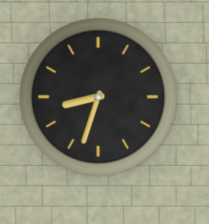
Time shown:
**8:33**
